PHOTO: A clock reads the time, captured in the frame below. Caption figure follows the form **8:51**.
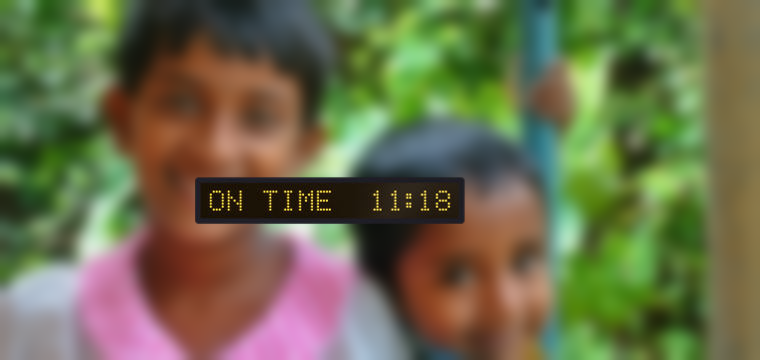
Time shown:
**11:18**
